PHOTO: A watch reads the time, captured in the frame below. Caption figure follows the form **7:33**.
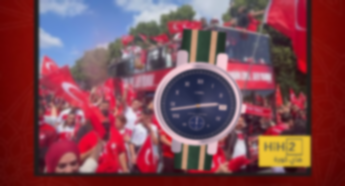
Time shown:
**2:43**
